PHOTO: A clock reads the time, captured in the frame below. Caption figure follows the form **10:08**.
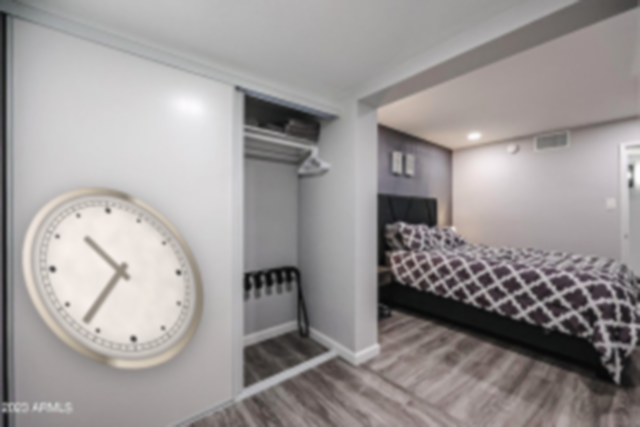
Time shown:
**10:37**
